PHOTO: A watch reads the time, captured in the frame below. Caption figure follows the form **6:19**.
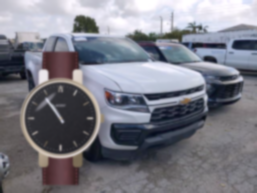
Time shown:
**10:54**
